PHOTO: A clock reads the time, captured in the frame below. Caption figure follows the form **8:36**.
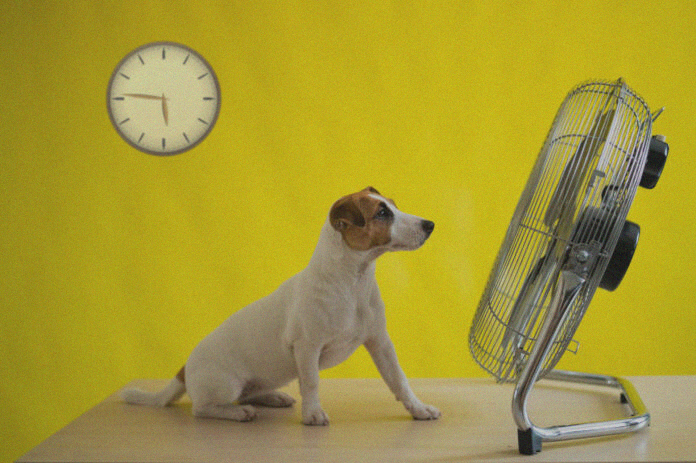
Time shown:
**5:46**
